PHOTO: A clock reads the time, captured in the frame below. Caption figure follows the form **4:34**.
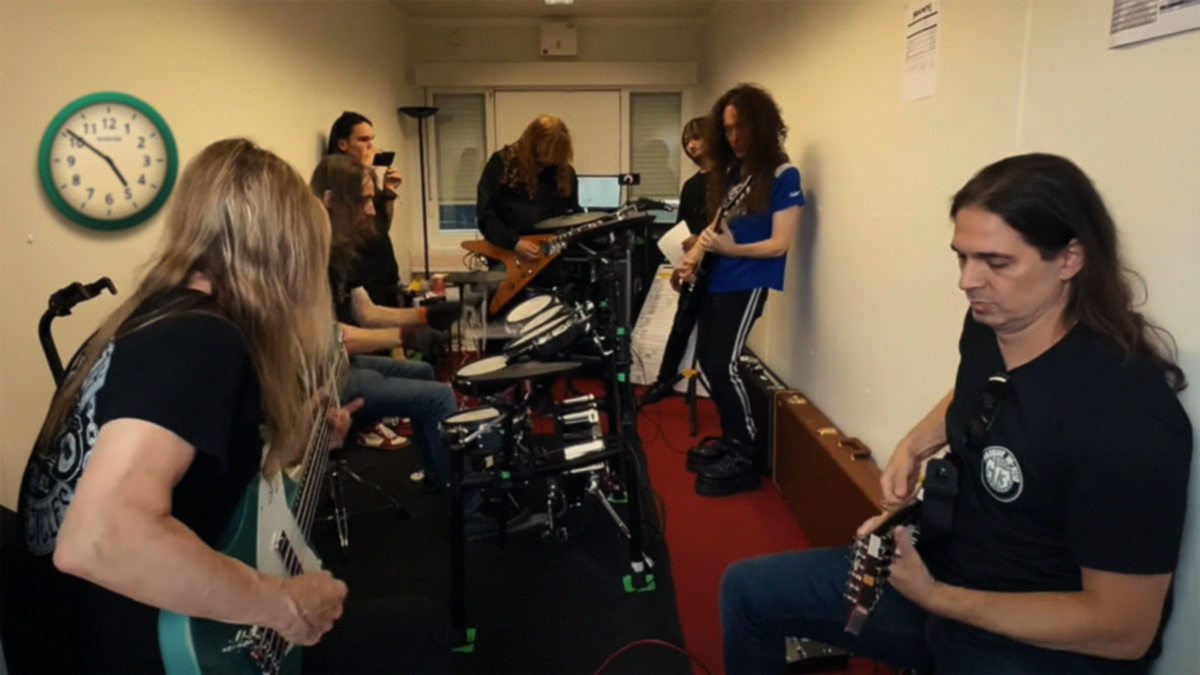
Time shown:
**4:51**
